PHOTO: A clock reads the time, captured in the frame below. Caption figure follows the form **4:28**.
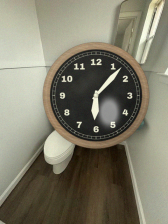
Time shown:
**6:07**
